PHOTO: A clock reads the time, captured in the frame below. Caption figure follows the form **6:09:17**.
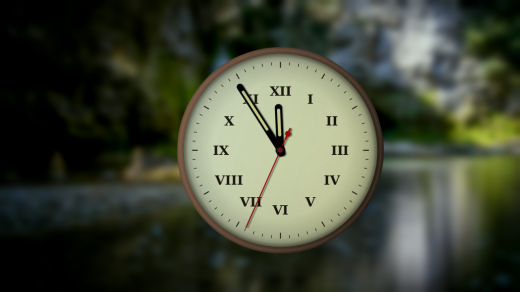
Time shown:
**11:54:34**
